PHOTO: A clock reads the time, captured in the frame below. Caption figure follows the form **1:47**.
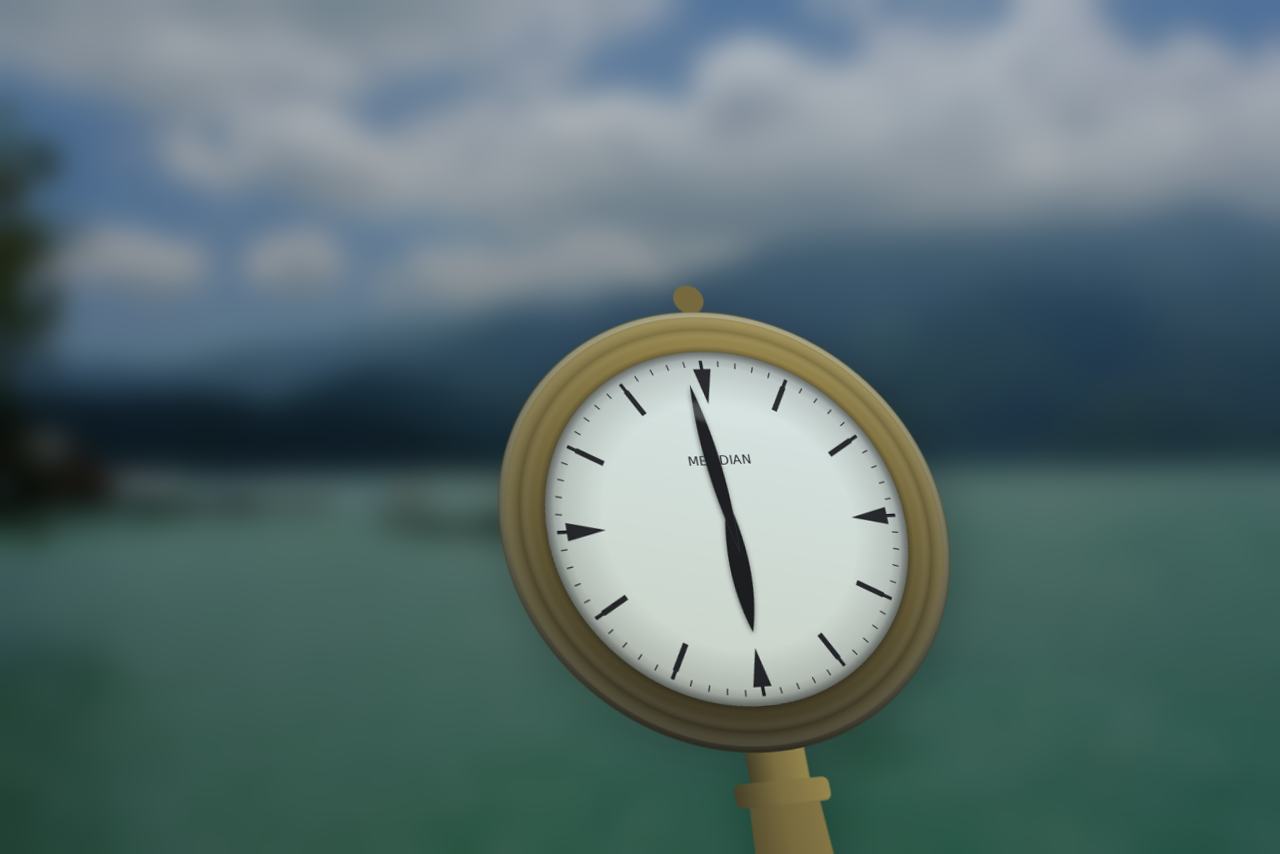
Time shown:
**5:59**
